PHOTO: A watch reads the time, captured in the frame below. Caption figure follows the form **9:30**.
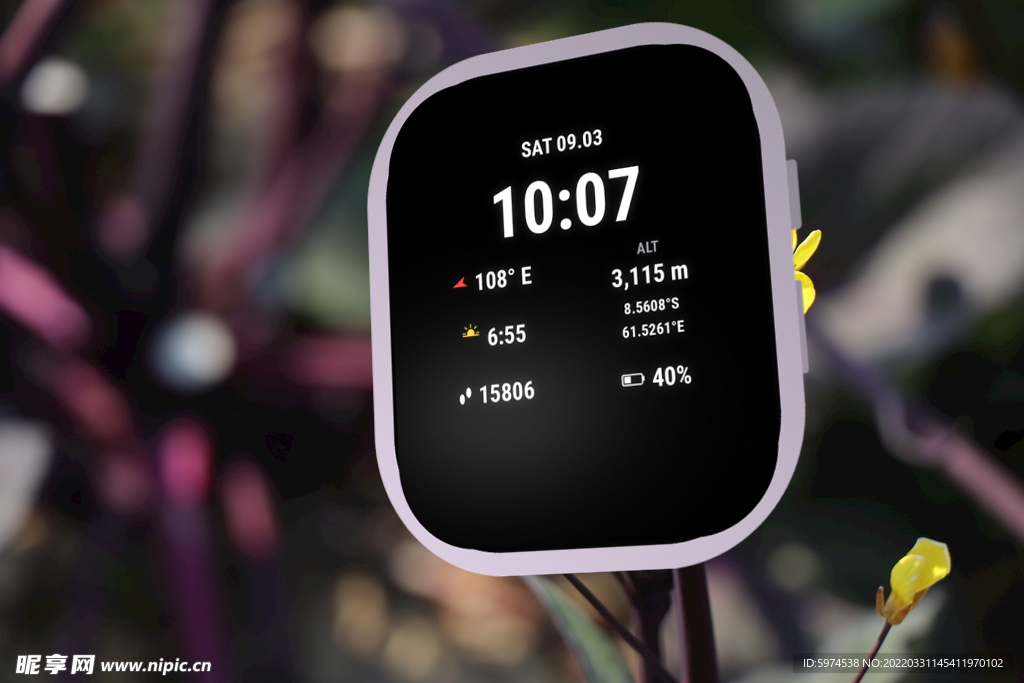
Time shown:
**10:07**
